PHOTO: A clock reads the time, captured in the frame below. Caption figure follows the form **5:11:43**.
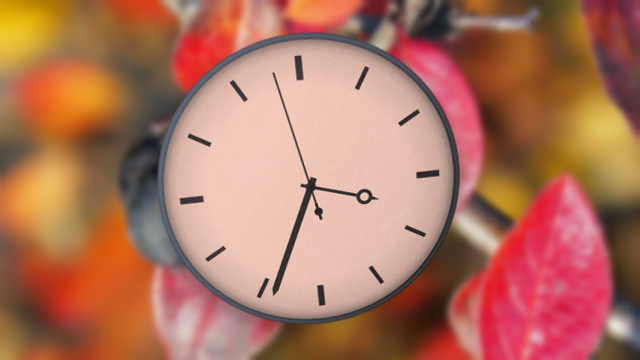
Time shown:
**3:33:58**
